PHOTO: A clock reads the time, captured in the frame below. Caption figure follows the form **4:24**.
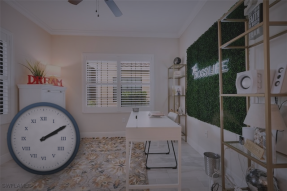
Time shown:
**2:10**
